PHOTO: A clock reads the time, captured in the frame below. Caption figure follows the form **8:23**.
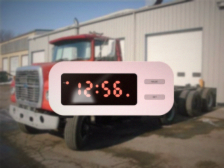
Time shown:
**12:56**
